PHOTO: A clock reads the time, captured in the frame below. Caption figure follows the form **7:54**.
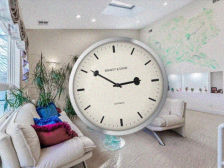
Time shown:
**2:51**
